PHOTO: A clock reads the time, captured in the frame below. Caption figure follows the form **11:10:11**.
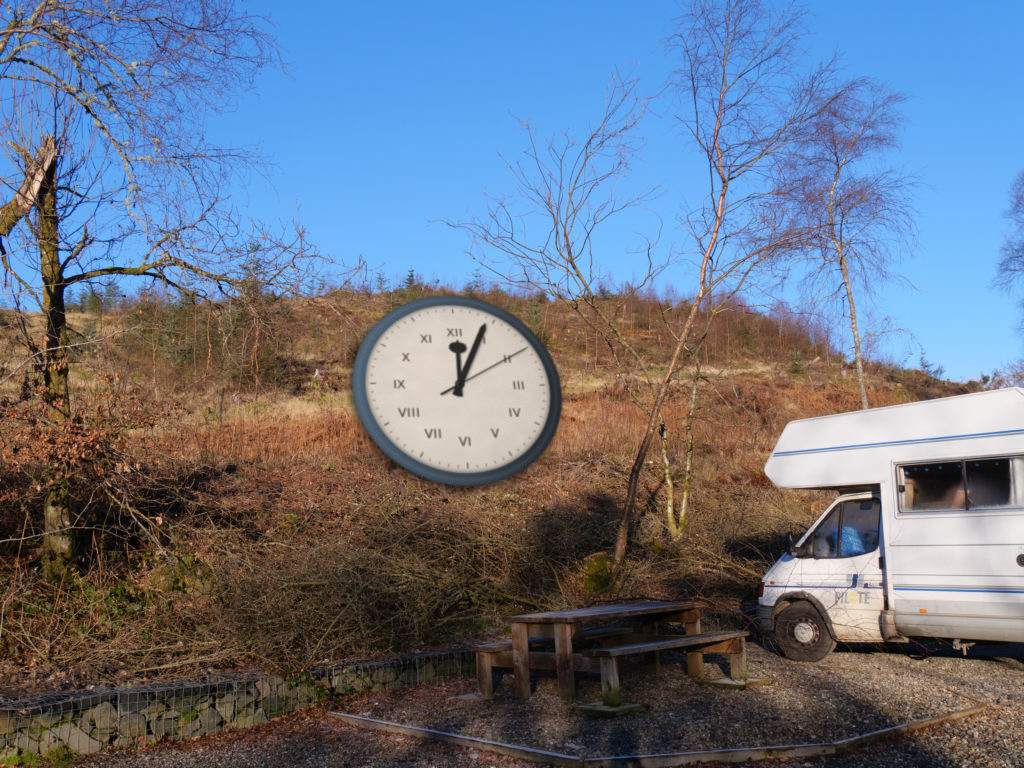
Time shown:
**12:04:10**
